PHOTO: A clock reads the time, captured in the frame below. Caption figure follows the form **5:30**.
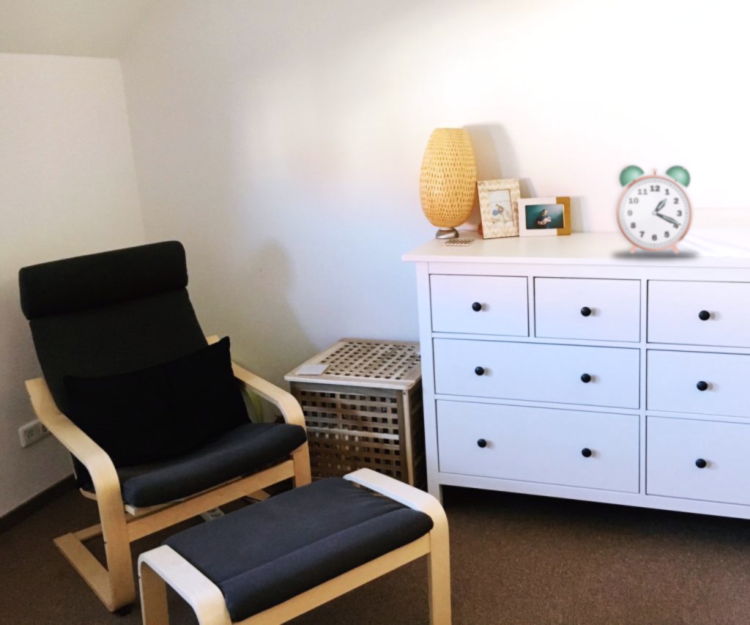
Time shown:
**1:19**
